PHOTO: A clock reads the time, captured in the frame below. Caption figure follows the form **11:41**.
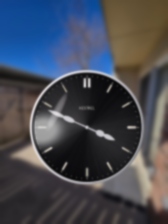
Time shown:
**3:49**
